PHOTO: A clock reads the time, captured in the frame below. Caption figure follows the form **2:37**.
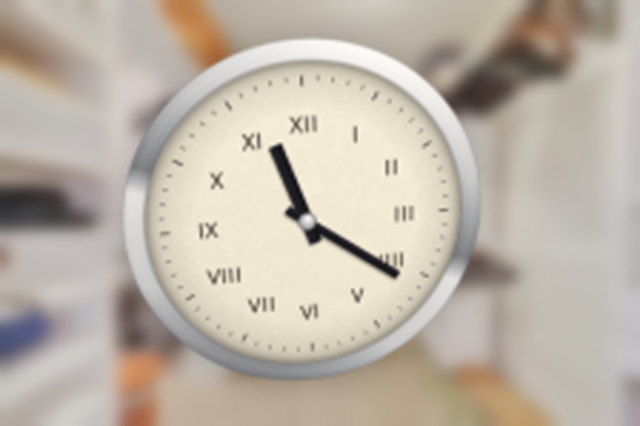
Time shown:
**11:21**
